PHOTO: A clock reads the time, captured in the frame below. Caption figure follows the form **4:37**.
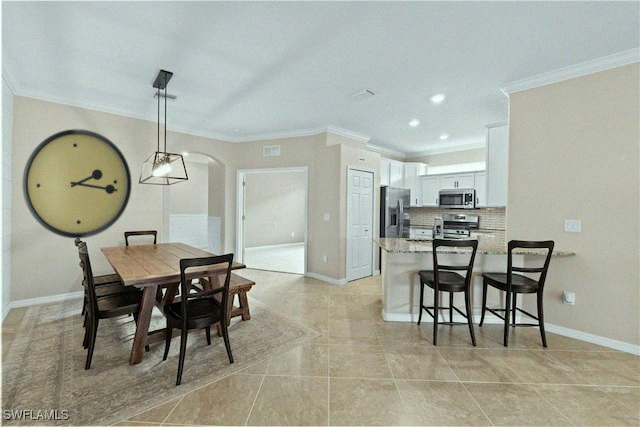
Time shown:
**2:17**
